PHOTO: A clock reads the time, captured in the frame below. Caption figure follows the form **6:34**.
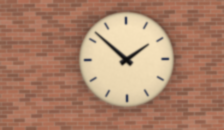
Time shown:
**1:52**
